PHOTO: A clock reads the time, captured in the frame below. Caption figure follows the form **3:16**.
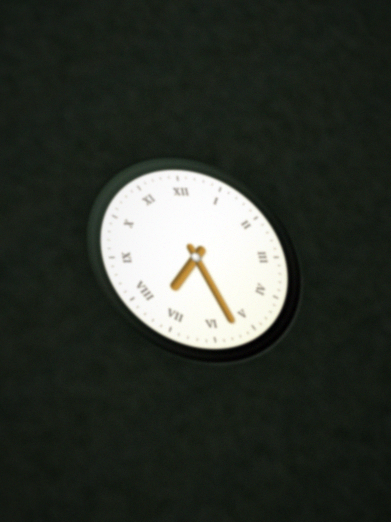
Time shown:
**7:27**
